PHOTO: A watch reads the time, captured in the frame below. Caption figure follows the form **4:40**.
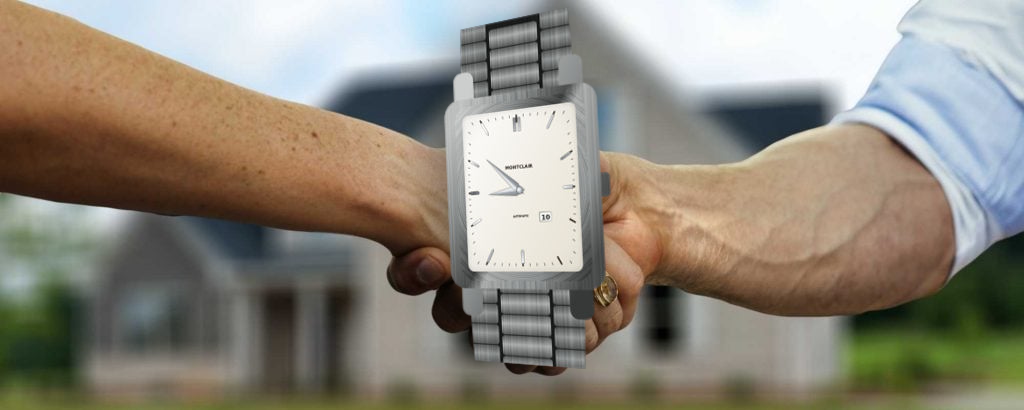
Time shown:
**8:52**
